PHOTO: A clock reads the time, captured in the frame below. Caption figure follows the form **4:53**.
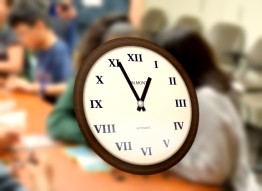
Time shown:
**12:56**
